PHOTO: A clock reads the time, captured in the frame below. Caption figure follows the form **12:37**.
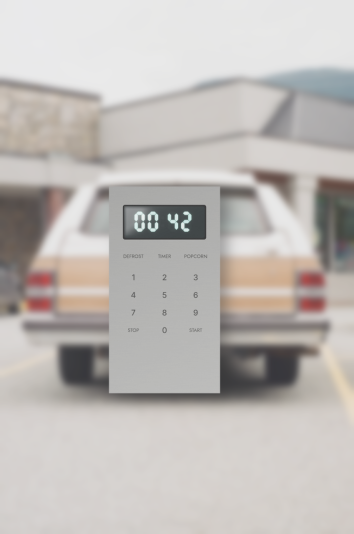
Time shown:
**0:42**
